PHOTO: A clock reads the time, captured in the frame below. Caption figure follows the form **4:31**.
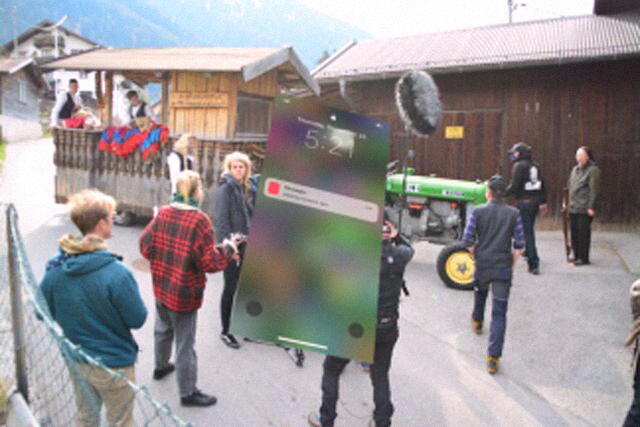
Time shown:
**5:21**
